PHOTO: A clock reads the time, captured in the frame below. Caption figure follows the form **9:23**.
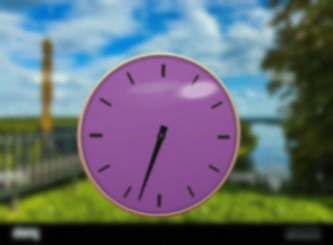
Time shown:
**6:33**
